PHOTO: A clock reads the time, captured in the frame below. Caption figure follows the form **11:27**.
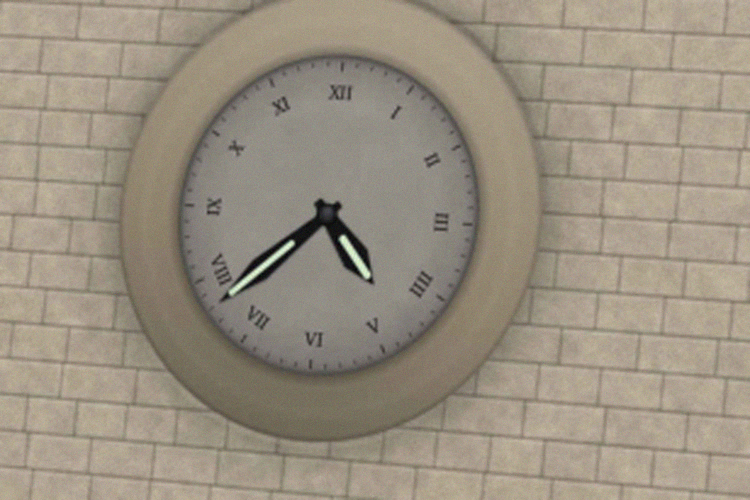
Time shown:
**4:38**
